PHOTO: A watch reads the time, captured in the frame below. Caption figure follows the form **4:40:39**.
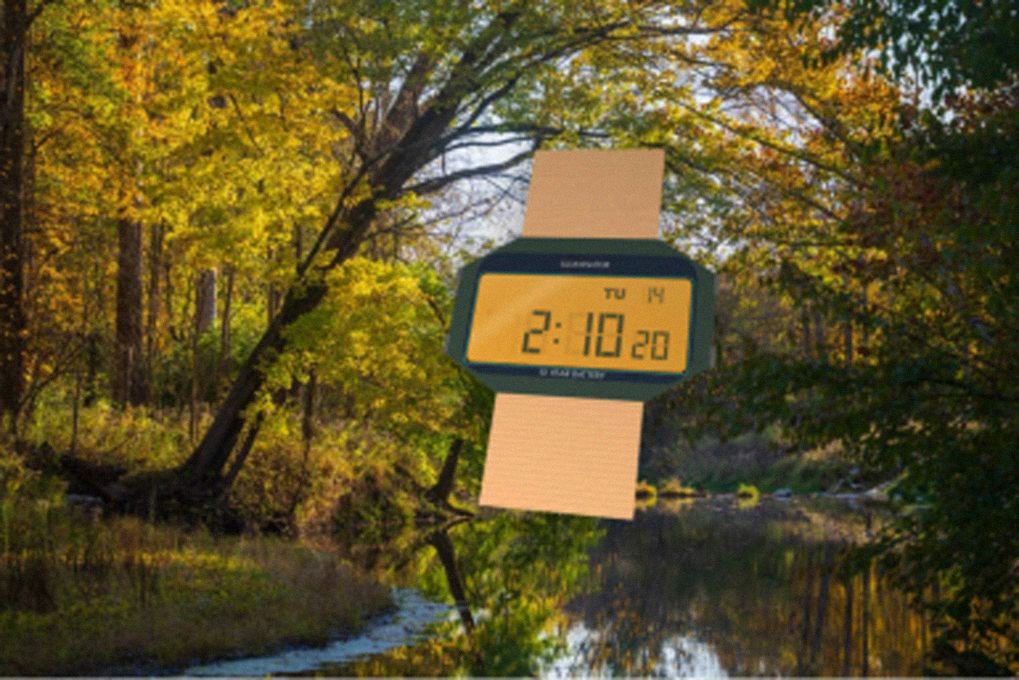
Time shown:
**2:10:20**
